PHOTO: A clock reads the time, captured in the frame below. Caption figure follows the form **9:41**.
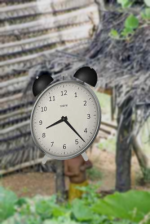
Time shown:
**8:23**
